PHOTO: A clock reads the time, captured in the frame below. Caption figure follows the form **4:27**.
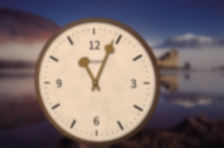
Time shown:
**11:04**
